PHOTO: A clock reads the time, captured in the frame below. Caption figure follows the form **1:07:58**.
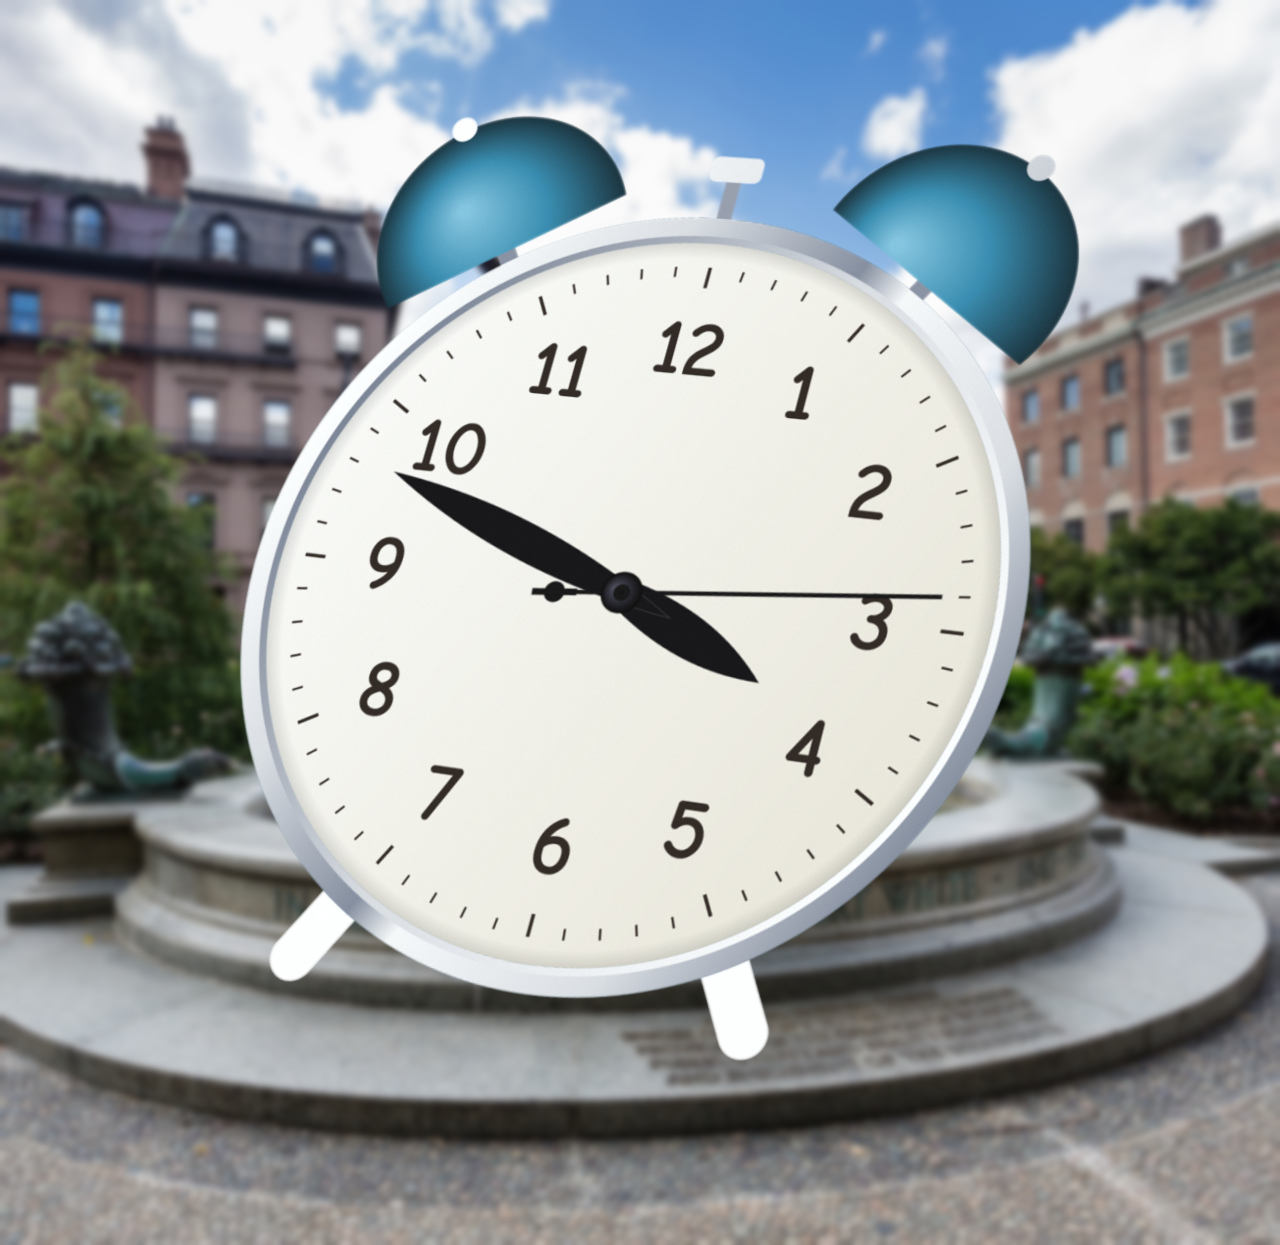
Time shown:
**3:48:14**
